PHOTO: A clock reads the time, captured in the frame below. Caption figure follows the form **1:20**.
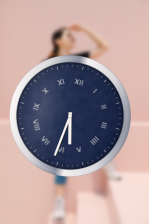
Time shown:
**5:31**
